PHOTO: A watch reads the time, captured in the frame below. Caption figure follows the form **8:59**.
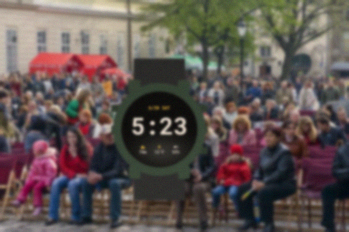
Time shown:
**5:23**
